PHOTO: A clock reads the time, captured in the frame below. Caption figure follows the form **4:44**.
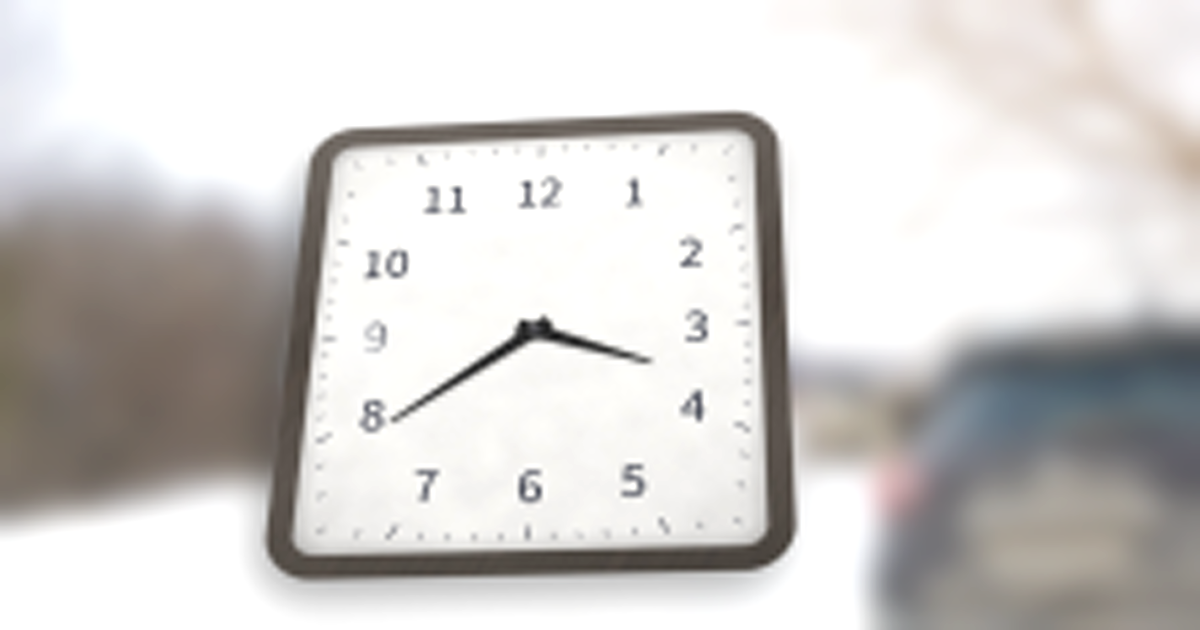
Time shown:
**3:39**
